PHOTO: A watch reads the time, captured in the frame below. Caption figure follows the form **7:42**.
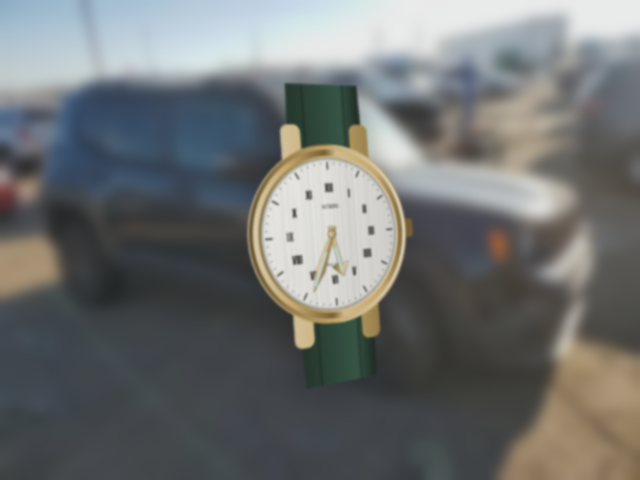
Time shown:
**5:34**
